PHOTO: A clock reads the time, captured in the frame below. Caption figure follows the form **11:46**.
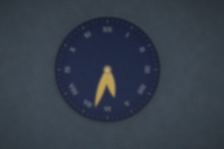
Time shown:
**5:33**
